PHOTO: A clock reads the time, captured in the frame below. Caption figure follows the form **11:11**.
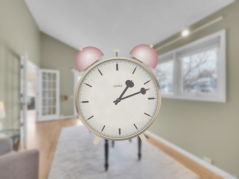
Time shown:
**1:12**
